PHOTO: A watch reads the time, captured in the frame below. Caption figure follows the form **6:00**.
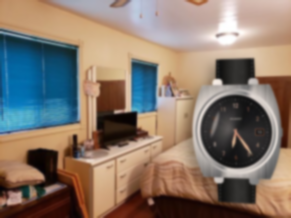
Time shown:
**6:24**
